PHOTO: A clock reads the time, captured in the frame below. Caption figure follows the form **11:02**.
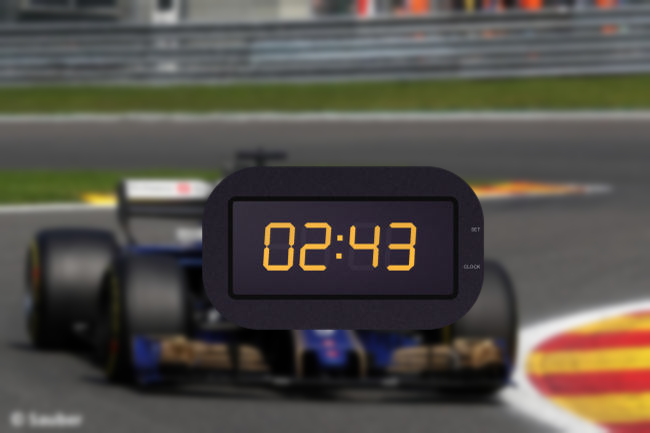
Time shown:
**2:43**
